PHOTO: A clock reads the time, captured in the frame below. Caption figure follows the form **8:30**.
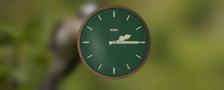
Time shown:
**2:15**
